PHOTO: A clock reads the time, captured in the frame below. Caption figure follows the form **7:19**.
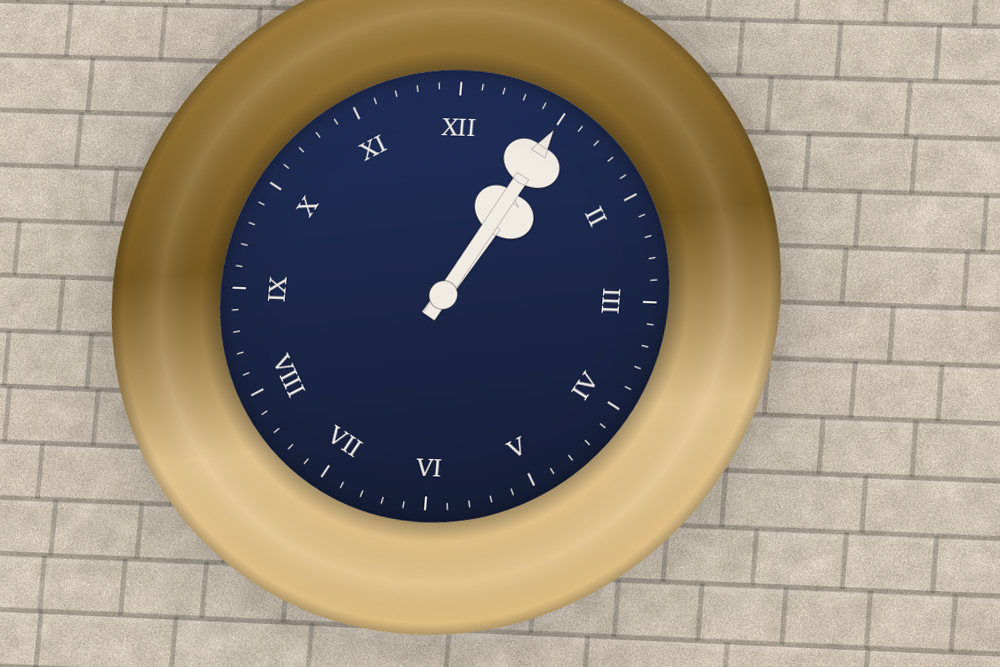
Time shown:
**1:05**
